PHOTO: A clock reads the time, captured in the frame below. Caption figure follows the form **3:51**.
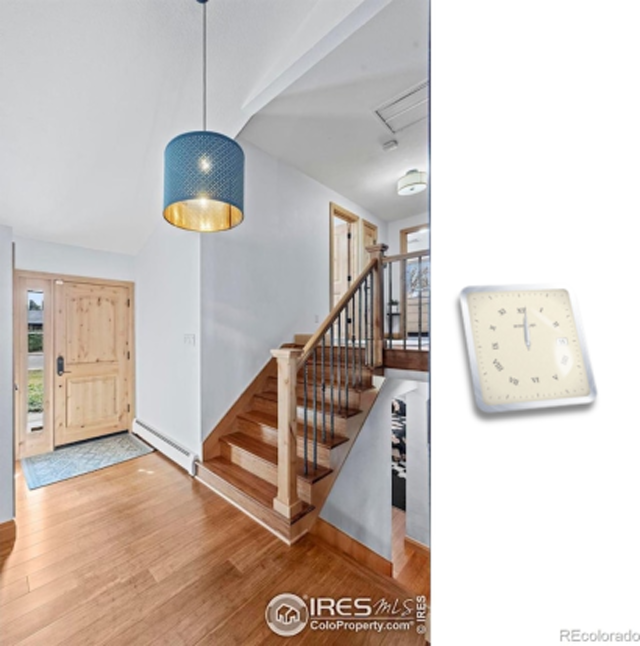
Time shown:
**12:01**
